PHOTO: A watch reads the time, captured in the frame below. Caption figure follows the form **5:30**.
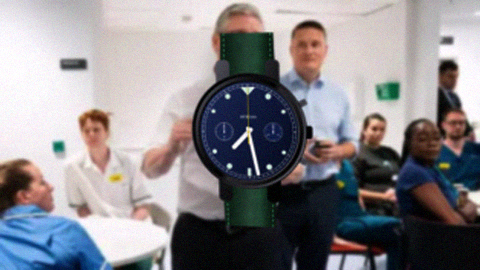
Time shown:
**7:28**
